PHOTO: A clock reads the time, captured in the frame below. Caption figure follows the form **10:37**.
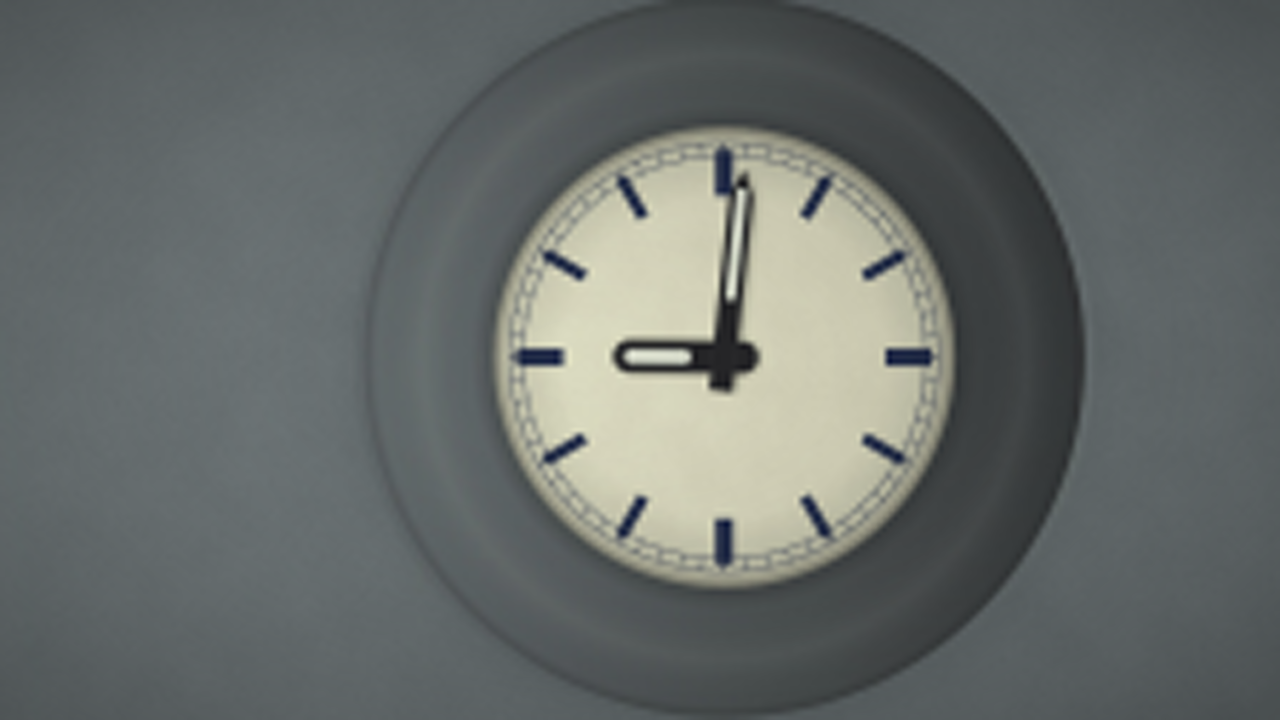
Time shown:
**9:01**
